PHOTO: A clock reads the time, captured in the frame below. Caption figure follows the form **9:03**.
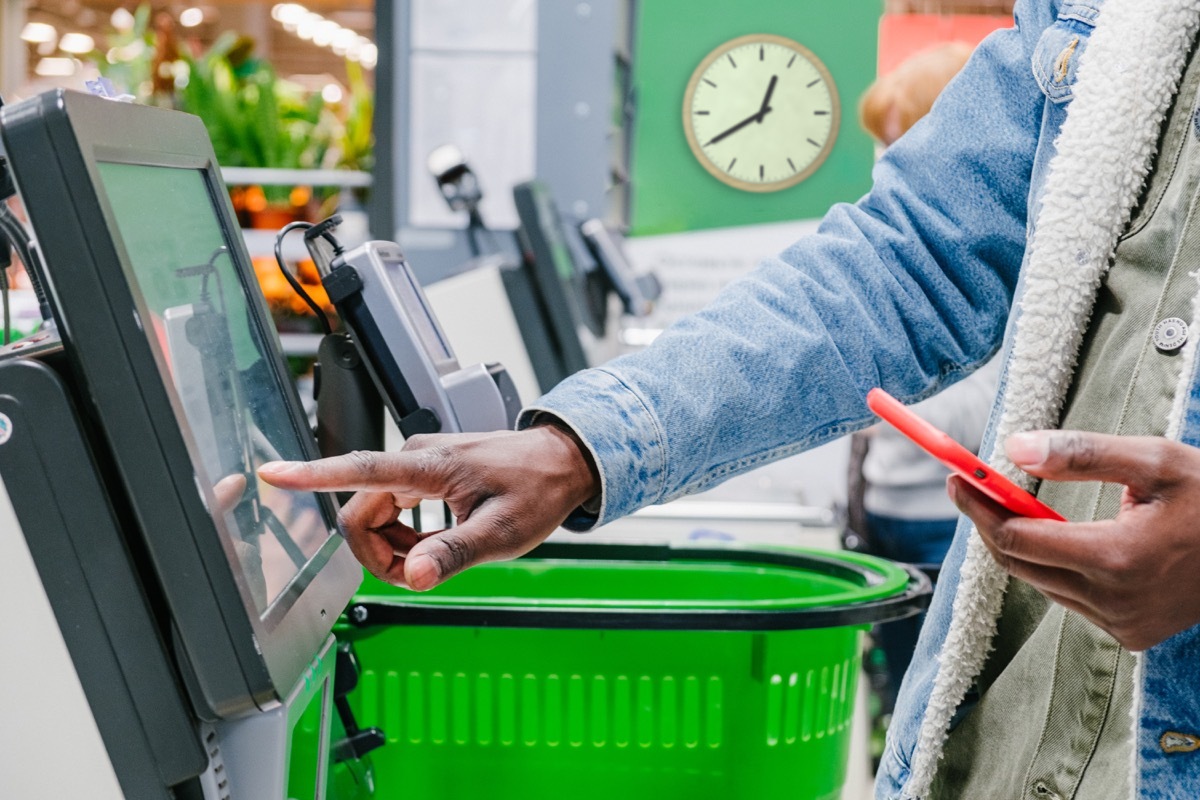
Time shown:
**12:40**
